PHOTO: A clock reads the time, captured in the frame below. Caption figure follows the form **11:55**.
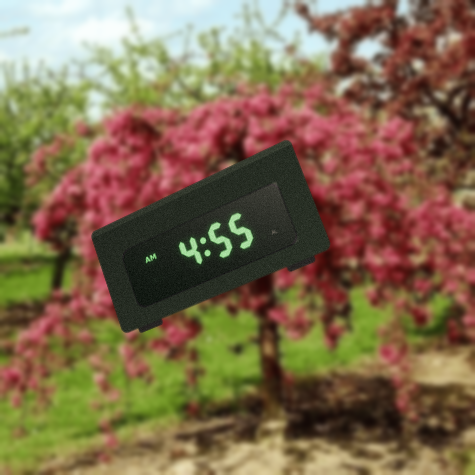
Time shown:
**4:55**
